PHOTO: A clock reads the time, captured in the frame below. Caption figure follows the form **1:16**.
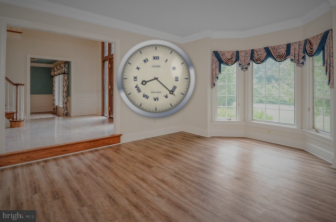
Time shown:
**8:22**
